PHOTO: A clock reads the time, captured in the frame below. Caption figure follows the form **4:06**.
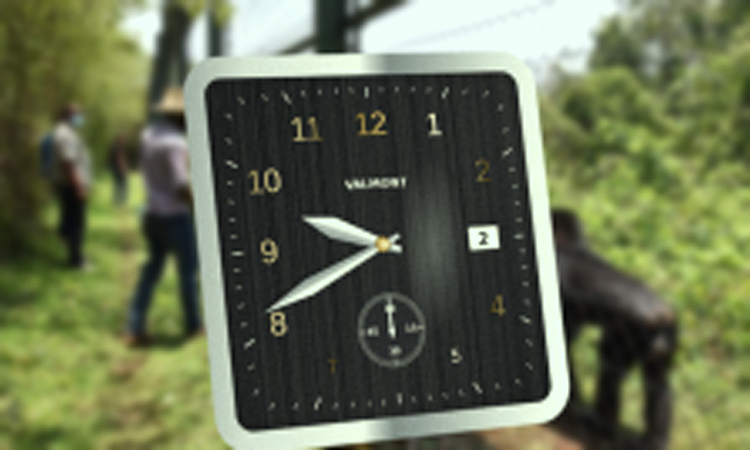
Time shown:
**9:41**
